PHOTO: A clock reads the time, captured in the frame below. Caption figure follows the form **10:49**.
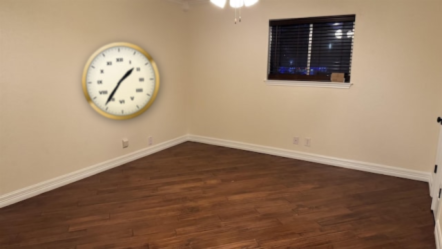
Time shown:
**1:36**
